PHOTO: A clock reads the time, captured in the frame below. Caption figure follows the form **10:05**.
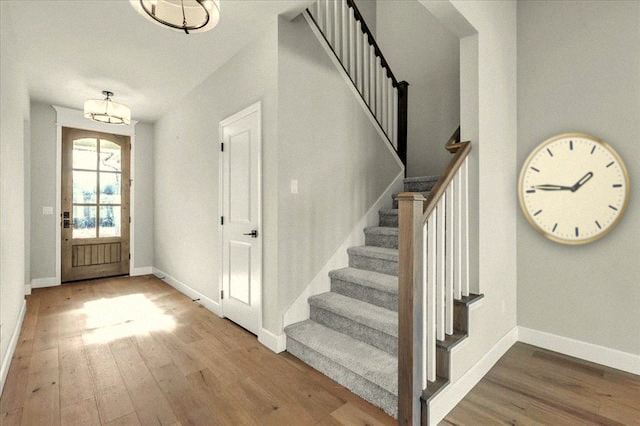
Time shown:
**1:46**
